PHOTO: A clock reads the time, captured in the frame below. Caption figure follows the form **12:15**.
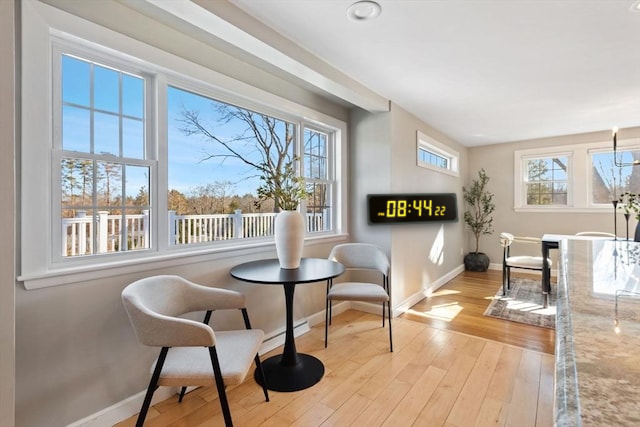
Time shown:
**8:44**
